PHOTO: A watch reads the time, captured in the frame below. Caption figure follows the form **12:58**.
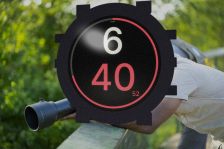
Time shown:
**6:40**
